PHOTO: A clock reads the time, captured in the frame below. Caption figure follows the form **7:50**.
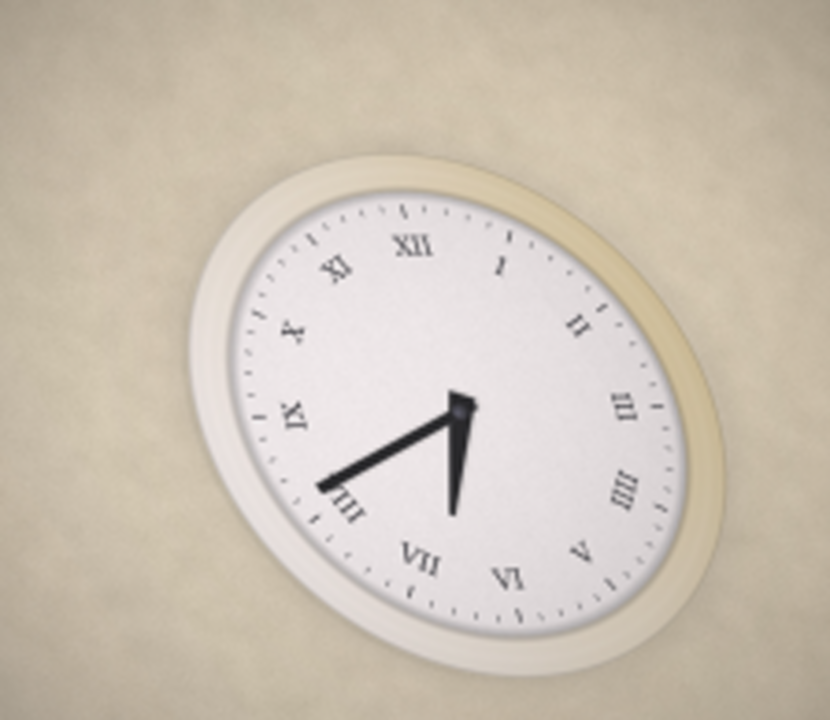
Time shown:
**6:41**
